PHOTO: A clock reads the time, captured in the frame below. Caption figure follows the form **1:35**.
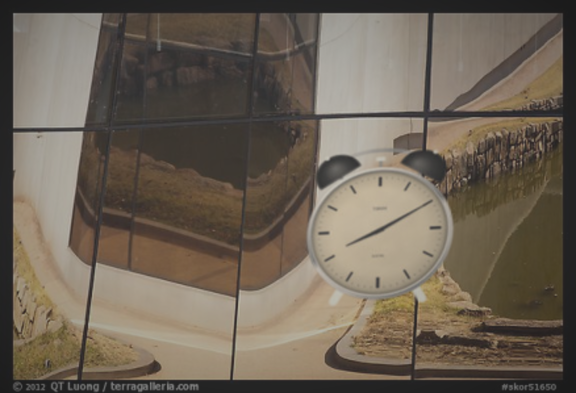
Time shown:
**8:10**
